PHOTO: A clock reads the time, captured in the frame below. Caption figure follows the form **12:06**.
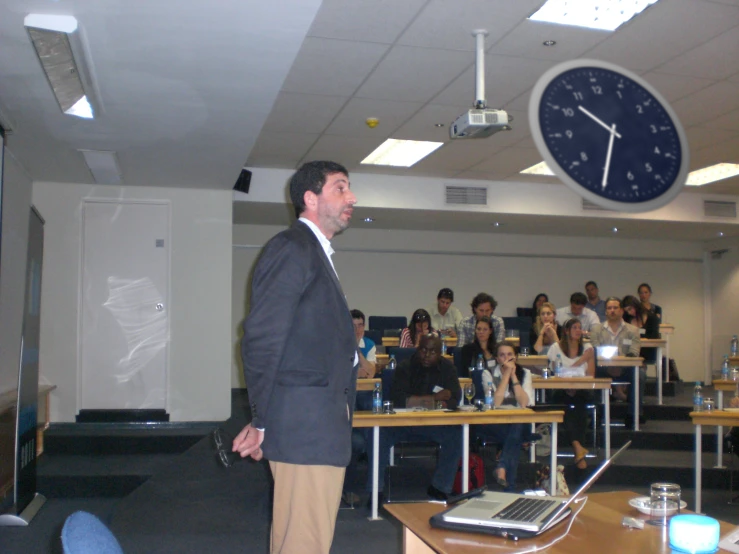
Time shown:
**10:35**
